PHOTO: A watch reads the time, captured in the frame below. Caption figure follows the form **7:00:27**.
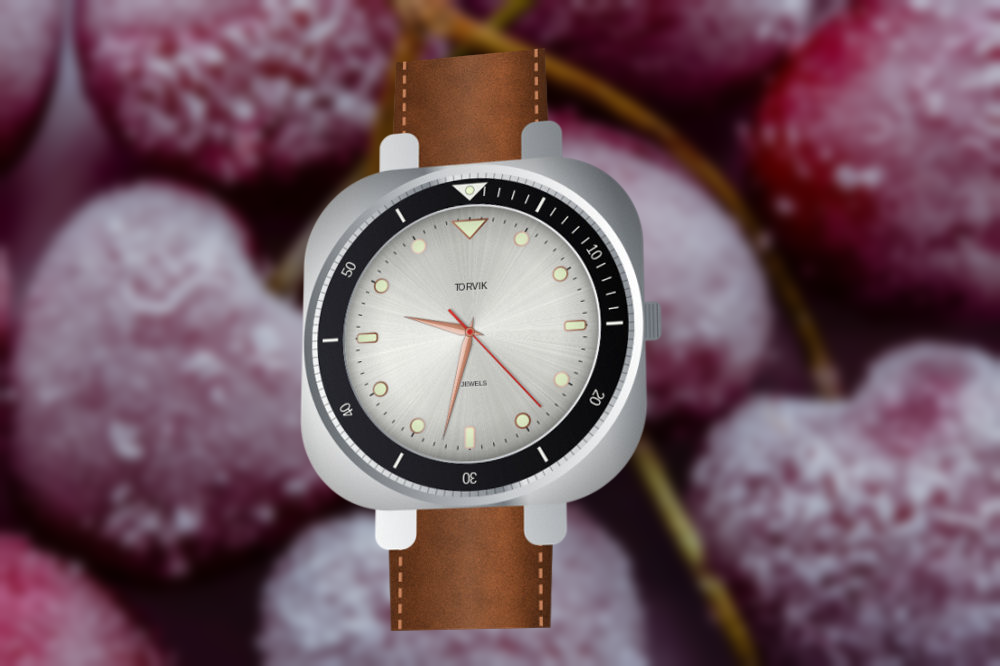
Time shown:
**9:32:23**
